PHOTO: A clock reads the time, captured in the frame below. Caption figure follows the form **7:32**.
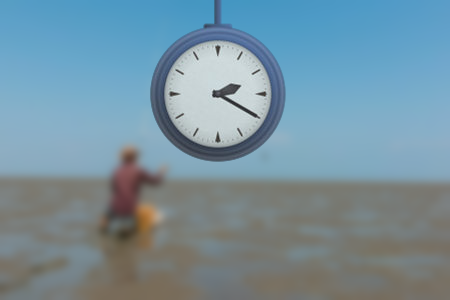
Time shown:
**2:20**
